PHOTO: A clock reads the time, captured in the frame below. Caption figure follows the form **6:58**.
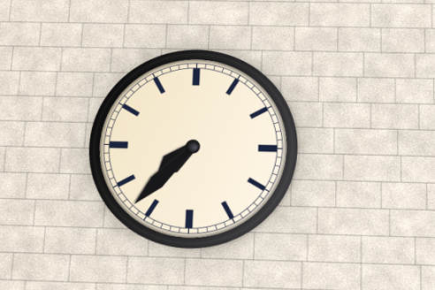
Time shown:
**7:37**
